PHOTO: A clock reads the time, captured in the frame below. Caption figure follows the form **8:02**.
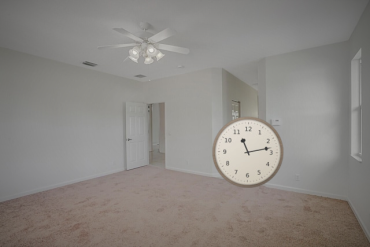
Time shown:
**11:13**
